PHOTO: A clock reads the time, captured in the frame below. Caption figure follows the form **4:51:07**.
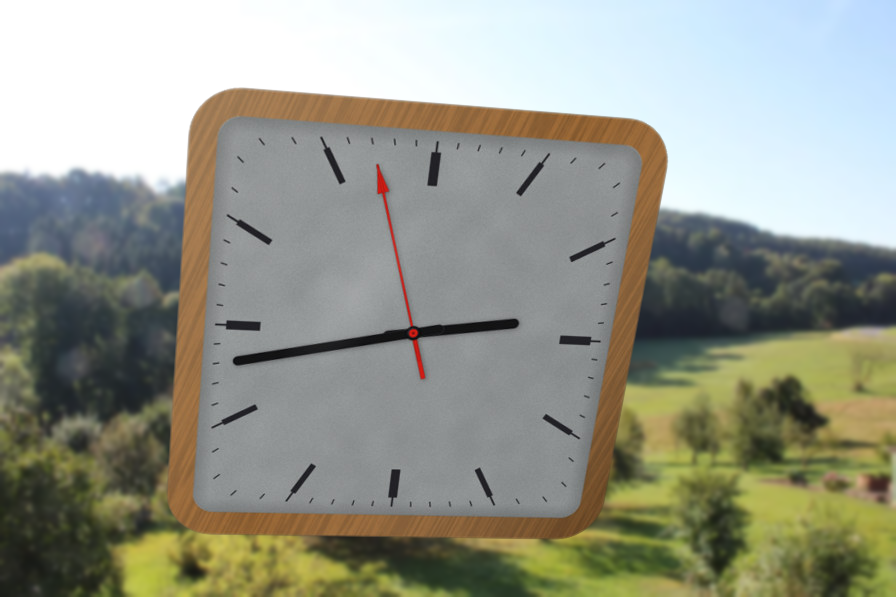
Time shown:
**2:42:57**
